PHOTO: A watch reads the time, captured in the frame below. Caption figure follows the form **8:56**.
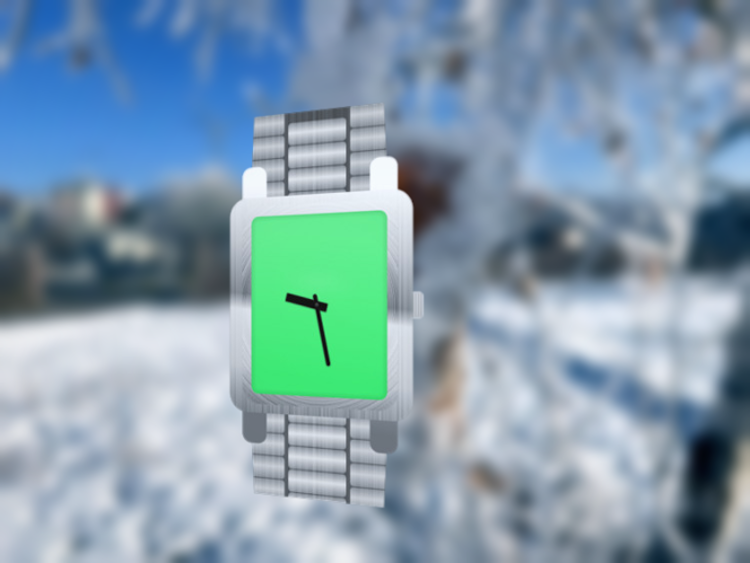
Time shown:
**9:28**
